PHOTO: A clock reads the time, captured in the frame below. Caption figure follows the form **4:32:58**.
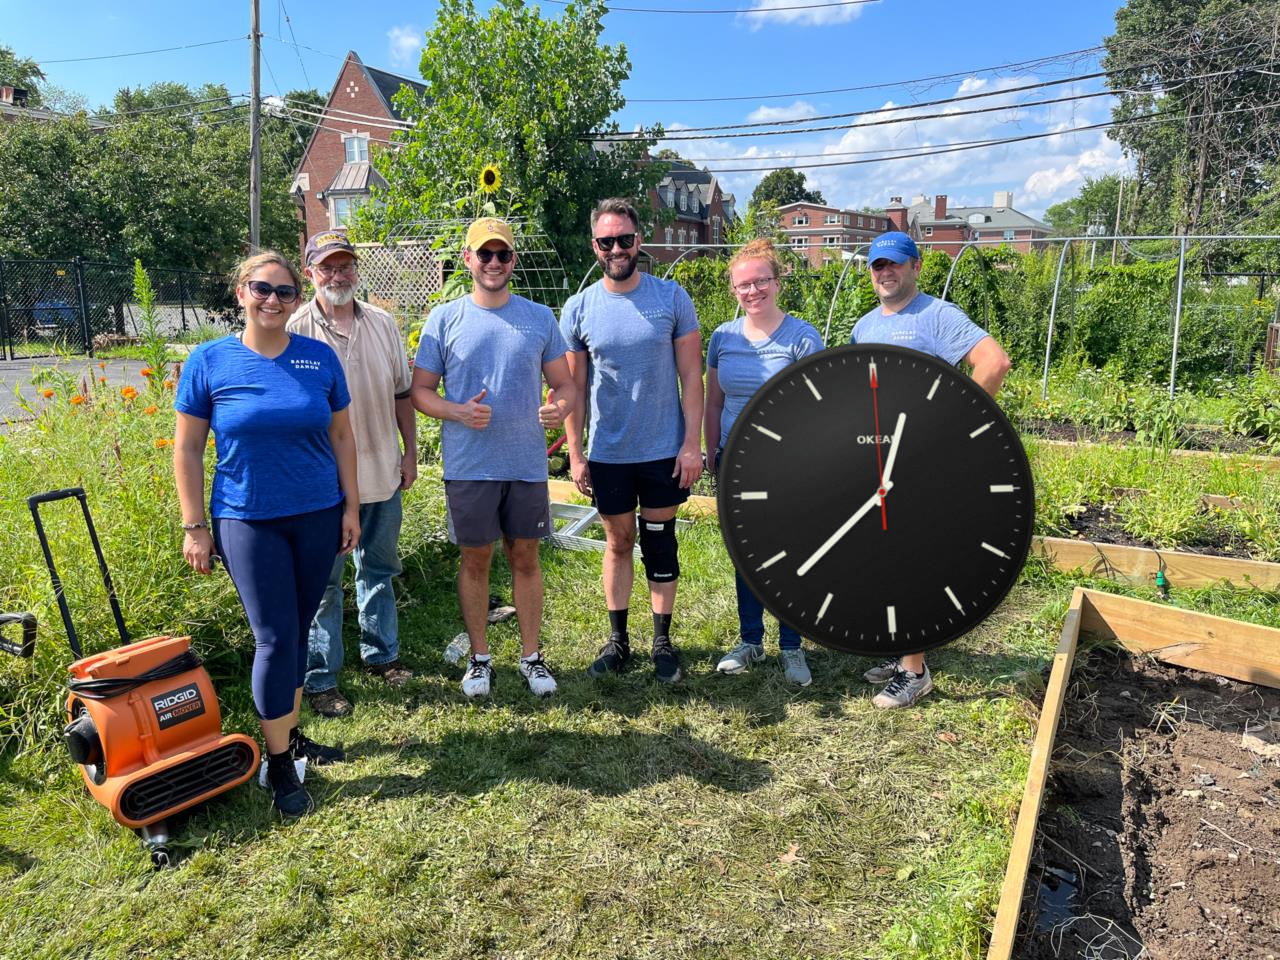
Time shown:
**12:38:00**
